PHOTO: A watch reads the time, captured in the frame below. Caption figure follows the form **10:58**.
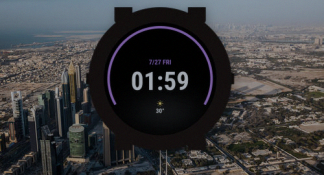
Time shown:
**1:59**
